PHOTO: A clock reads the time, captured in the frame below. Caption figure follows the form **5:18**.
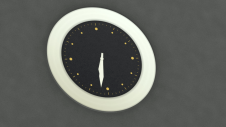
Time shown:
**6:32**
